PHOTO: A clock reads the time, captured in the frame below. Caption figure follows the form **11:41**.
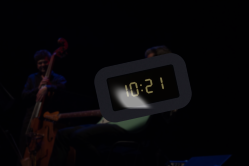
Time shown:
**10:21**
